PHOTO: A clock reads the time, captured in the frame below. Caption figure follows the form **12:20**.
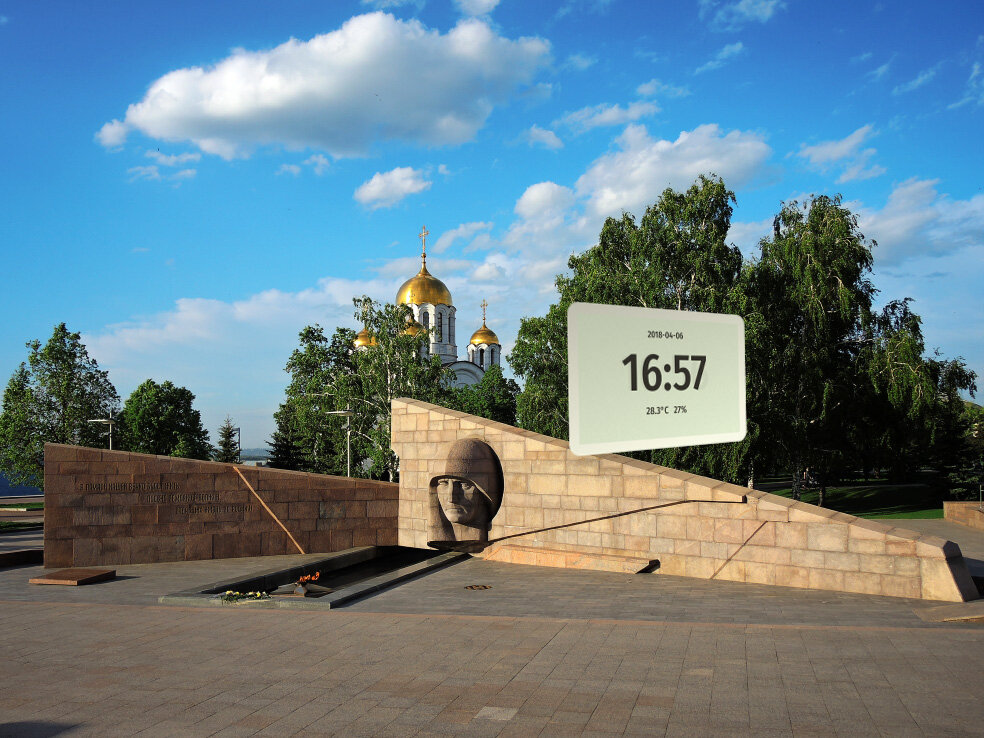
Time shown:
**16:57**
